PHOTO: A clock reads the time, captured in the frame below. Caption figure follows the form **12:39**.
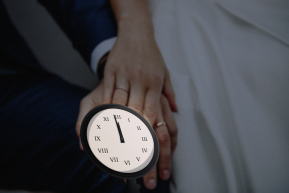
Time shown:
**11:59**
